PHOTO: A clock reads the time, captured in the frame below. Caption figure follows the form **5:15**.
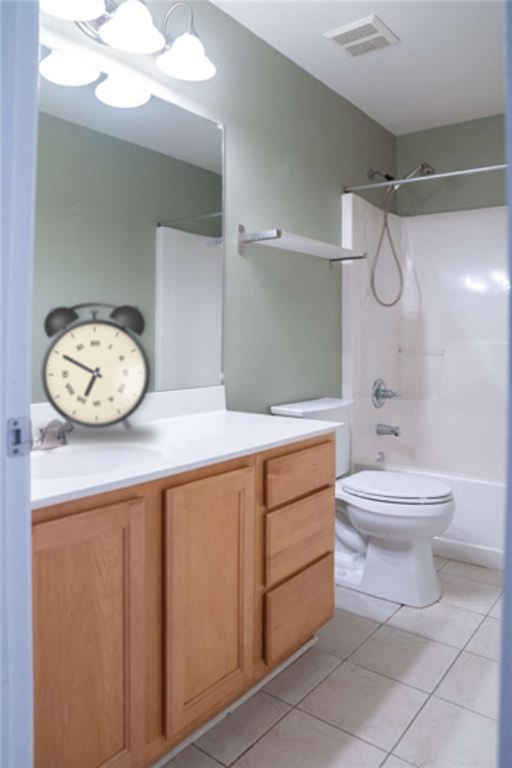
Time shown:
**6:50**
